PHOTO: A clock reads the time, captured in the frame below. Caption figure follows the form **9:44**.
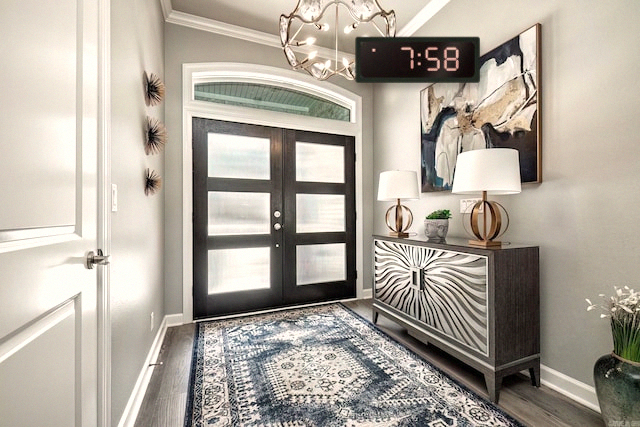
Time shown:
**7:58**
